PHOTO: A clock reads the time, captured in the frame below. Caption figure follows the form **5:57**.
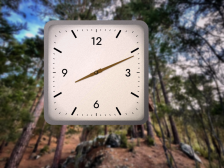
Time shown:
**8:11**
